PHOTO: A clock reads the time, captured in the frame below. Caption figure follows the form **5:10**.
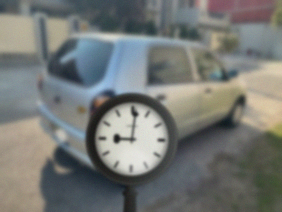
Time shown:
**9:01**
